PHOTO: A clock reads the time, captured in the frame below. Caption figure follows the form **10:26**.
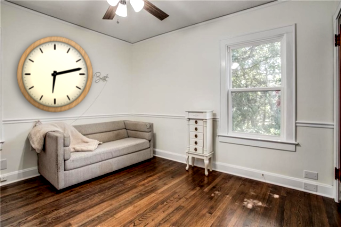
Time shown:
**6:13**
